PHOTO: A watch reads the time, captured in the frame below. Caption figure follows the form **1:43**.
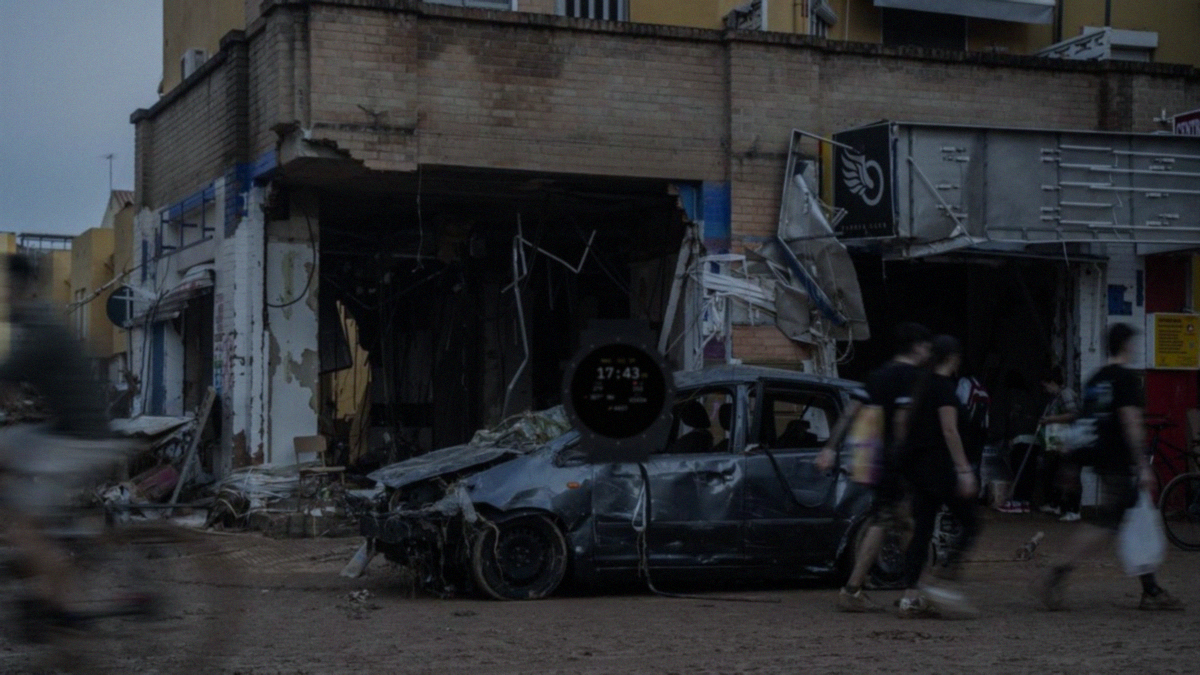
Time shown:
**17:43**
